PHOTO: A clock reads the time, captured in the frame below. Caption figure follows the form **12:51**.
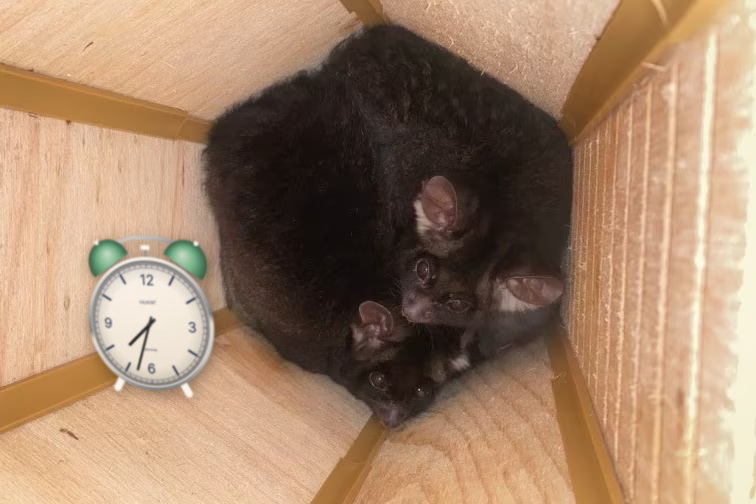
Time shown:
**7:33**
